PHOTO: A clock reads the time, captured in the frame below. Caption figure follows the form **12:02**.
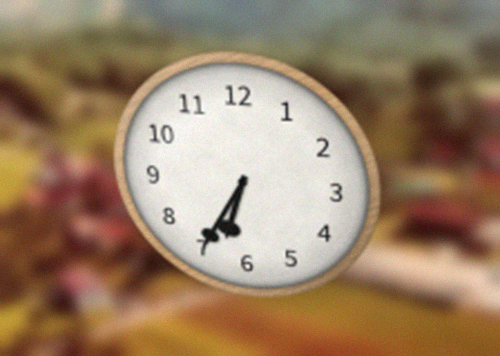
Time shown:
**6:35**
